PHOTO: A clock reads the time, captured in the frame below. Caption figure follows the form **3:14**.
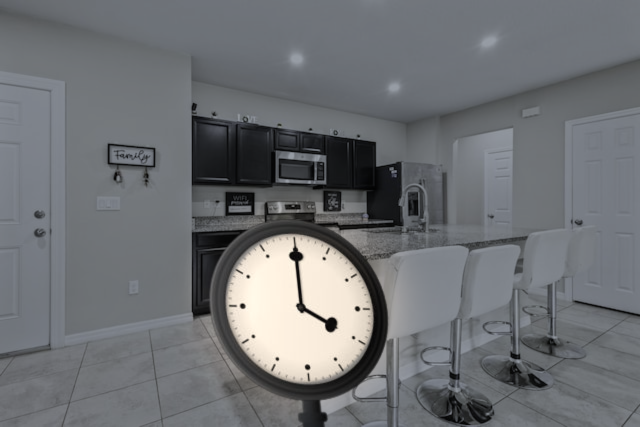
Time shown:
**4:00**
